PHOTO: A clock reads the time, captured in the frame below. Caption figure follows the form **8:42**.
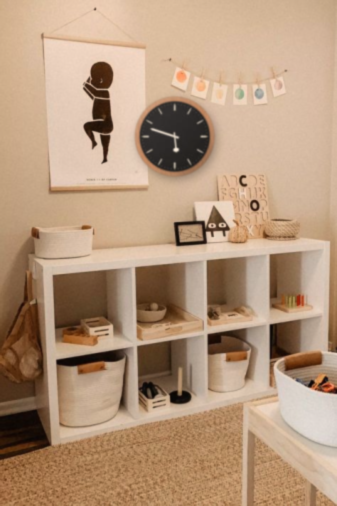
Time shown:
**5:48**
